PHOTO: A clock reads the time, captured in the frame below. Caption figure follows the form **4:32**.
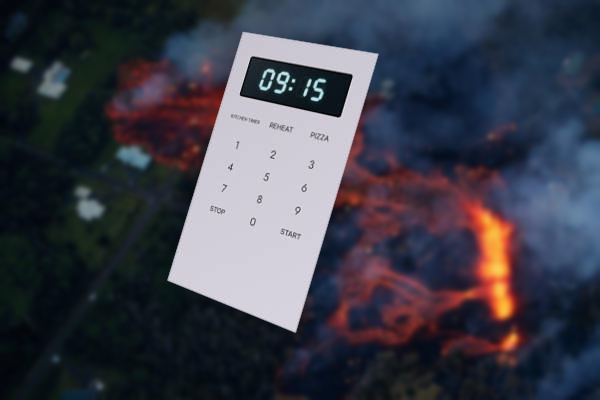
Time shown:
**9:15**
